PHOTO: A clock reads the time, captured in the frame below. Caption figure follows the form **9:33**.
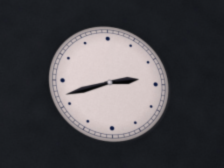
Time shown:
**2:42**
